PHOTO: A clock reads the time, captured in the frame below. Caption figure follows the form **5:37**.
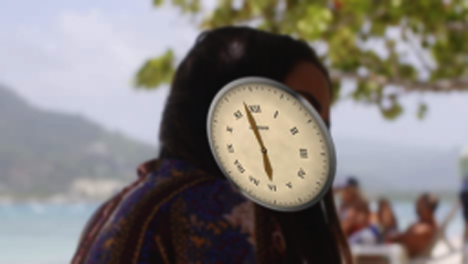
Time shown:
**5:58**
